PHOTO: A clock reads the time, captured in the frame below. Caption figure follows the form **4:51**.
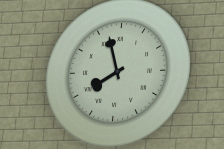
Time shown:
**7:57**
